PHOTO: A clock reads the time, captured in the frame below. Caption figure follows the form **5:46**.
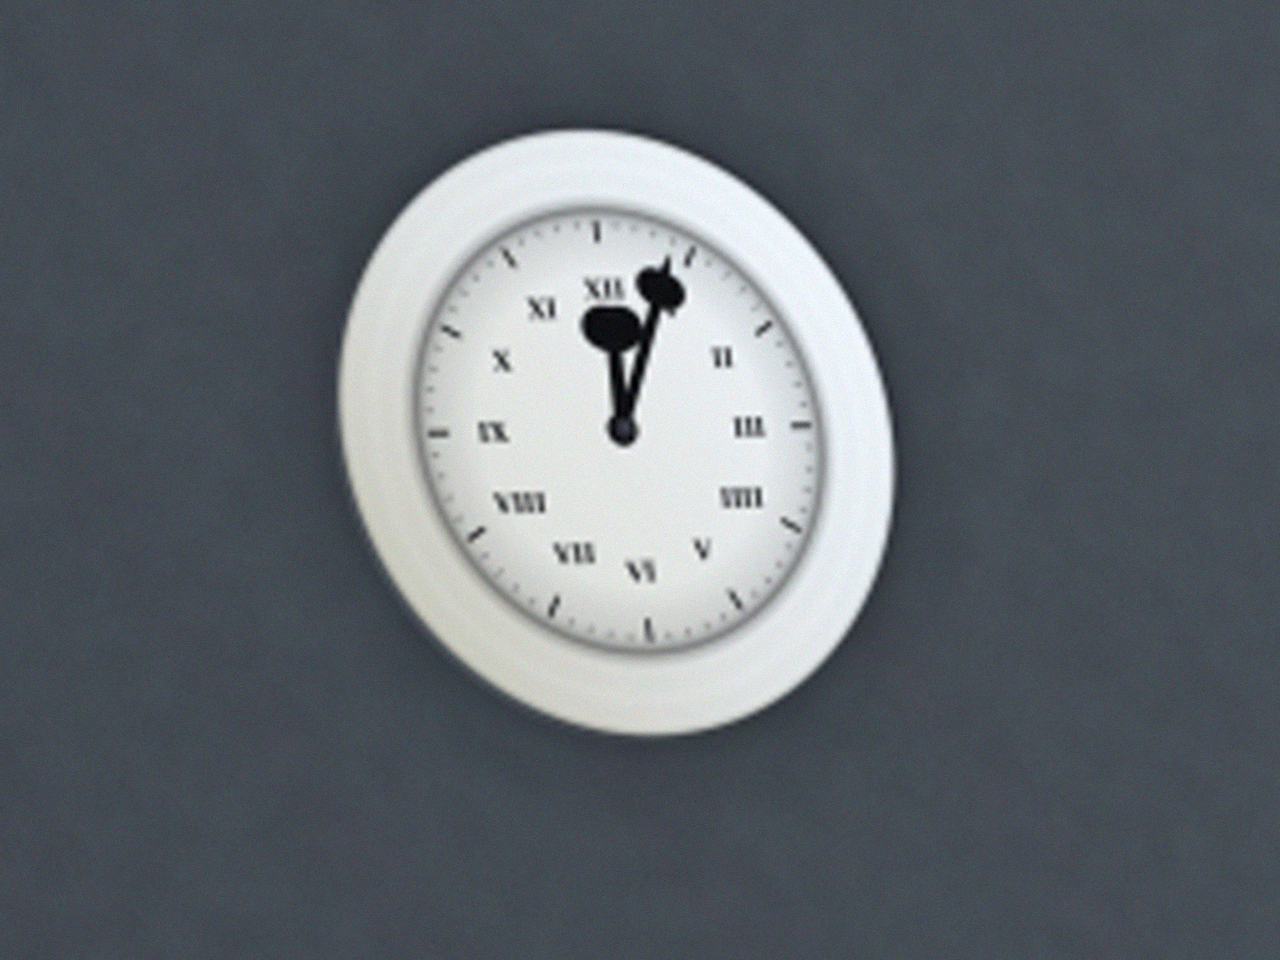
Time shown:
**12:04**
